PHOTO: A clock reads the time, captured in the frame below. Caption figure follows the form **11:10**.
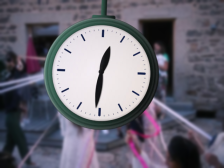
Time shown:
**12:31**
